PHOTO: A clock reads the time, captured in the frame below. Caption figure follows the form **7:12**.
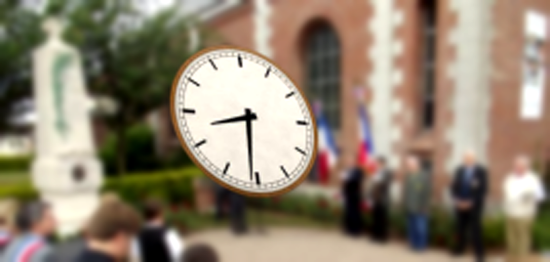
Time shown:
**8:31**
